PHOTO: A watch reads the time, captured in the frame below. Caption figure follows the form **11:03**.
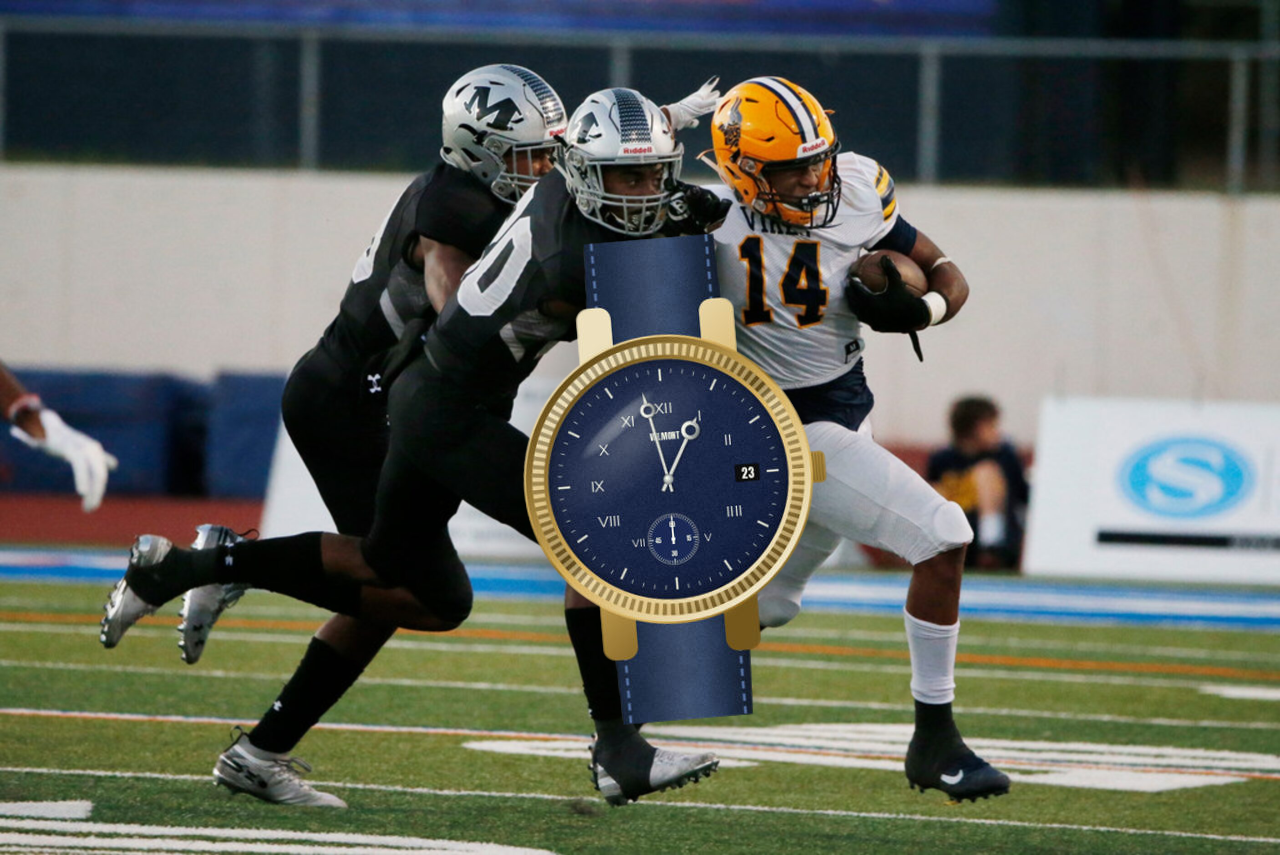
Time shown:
**12:58**
